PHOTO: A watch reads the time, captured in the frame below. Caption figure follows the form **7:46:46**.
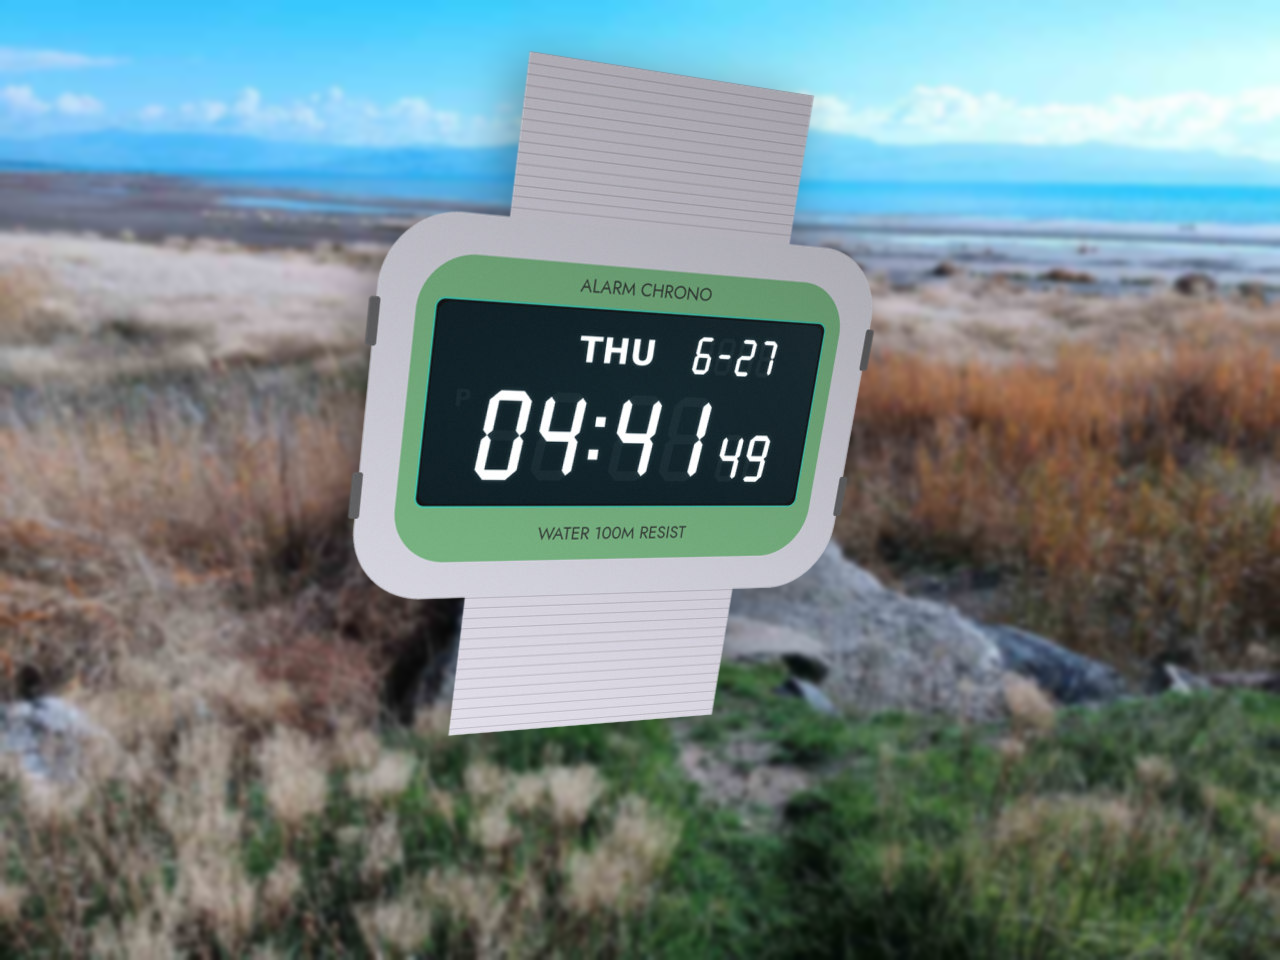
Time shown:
**4:41:49**
